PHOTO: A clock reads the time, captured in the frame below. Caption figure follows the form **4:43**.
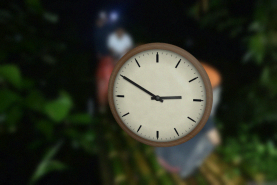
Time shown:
**2:50**
